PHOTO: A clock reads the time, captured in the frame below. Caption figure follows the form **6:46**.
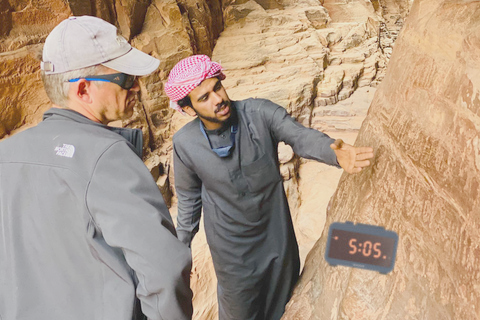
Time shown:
**5:05**
